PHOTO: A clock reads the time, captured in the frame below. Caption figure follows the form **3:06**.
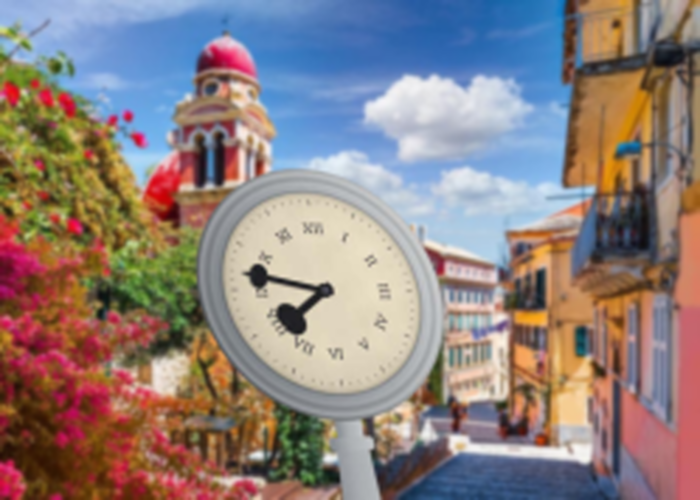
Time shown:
**7:47**
